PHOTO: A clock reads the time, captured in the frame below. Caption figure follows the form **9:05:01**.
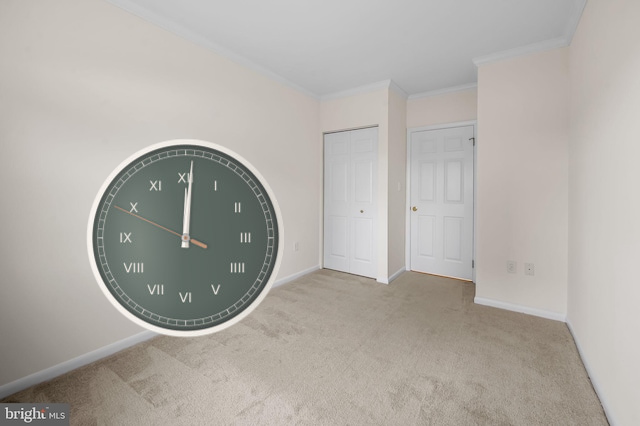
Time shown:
**12:00:49**
